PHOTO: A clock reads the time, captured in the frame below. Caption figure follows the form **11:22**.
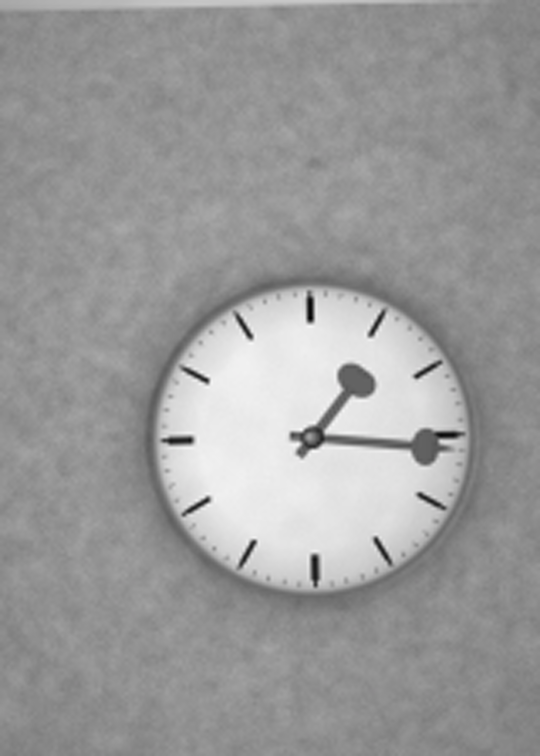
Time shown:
**1:16**
